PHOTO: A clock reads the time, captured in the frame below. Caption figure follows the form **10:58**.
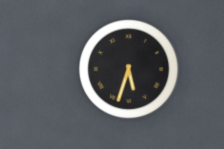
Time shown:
**5:33**
